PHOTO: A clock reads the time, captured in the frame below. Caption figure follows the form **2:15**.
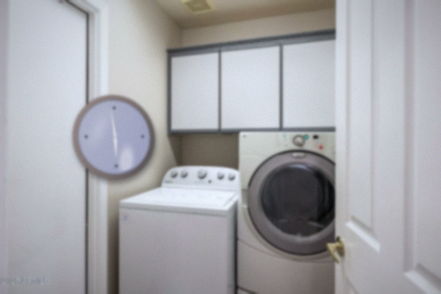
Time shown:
**5:59**
